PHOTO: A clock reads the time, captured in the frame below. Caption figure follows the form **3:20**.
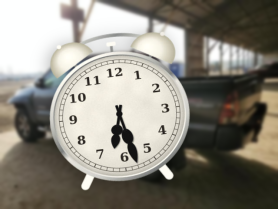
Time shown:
**6:28**
